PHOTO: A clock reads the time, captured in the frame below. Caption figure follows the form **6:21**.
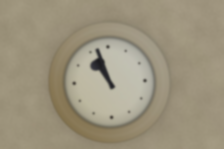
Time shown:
**10:57**
